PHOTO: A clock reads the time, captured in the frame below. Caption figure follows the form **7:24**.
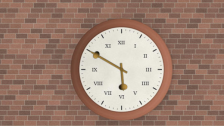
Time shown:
**5:50**
